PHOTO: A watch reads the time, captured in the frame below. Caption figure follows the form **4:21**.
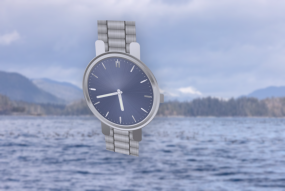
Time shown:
**5:42**
